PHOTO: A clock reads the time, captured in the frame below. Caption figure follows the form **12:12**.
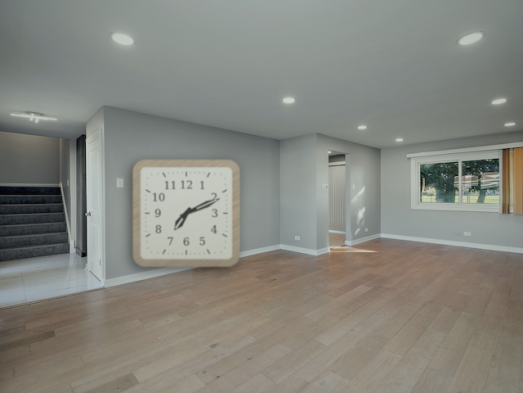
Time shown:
**7:11**
